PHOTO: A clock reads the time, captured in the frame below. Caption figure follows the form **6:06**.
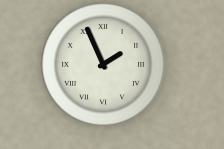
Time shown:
**1:56**
